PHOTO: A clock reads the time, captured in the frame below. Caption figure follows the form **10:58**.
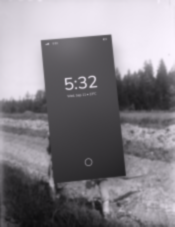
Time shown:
**5:32**
